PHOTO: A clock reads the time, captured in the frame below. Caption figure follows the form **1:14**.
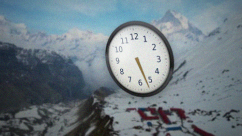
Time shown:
**5:27**
